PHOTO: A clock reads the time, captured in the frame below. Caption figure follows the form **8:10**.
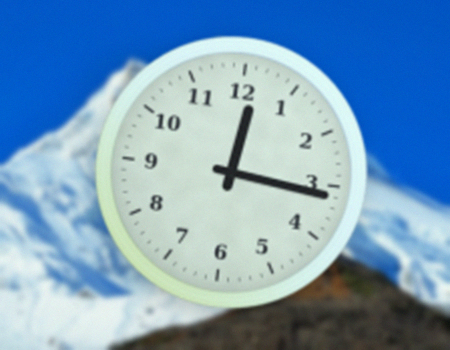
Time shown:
**12:16**
